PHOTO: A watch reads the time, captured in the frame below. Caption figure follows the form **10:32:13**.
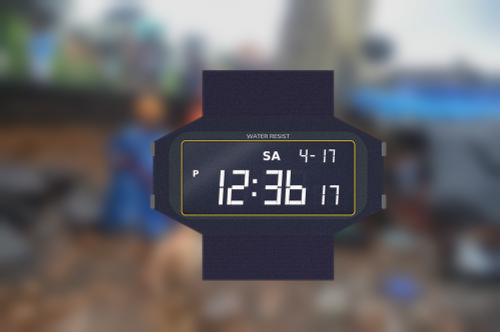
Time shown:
**12:36:17**
